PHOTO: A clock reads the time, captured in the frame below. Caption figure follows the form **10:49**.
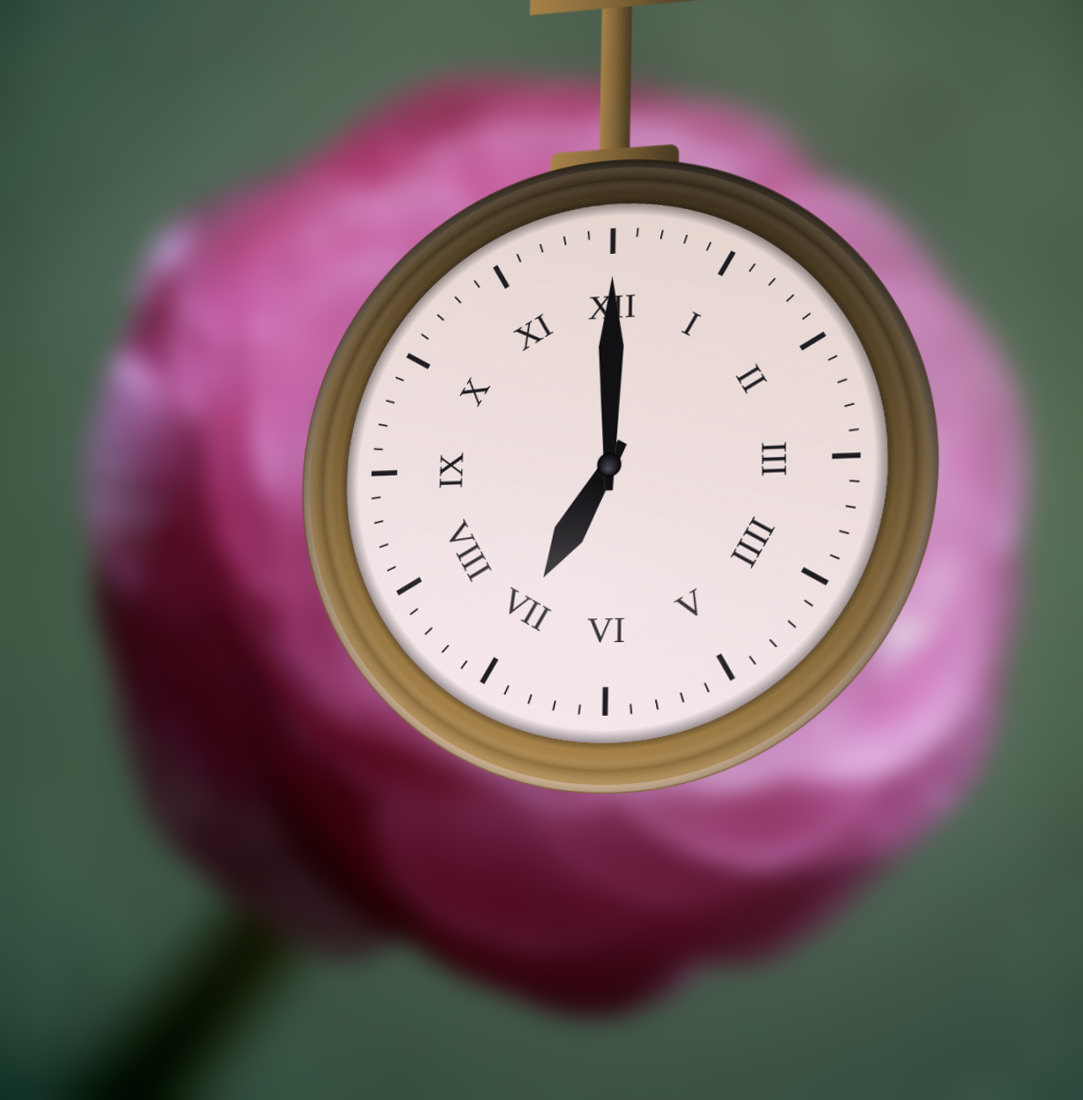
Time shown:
**7:00**
